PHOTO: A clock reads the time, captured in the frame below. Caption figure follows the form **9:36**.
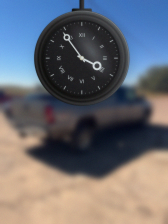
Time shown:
**3:54**
